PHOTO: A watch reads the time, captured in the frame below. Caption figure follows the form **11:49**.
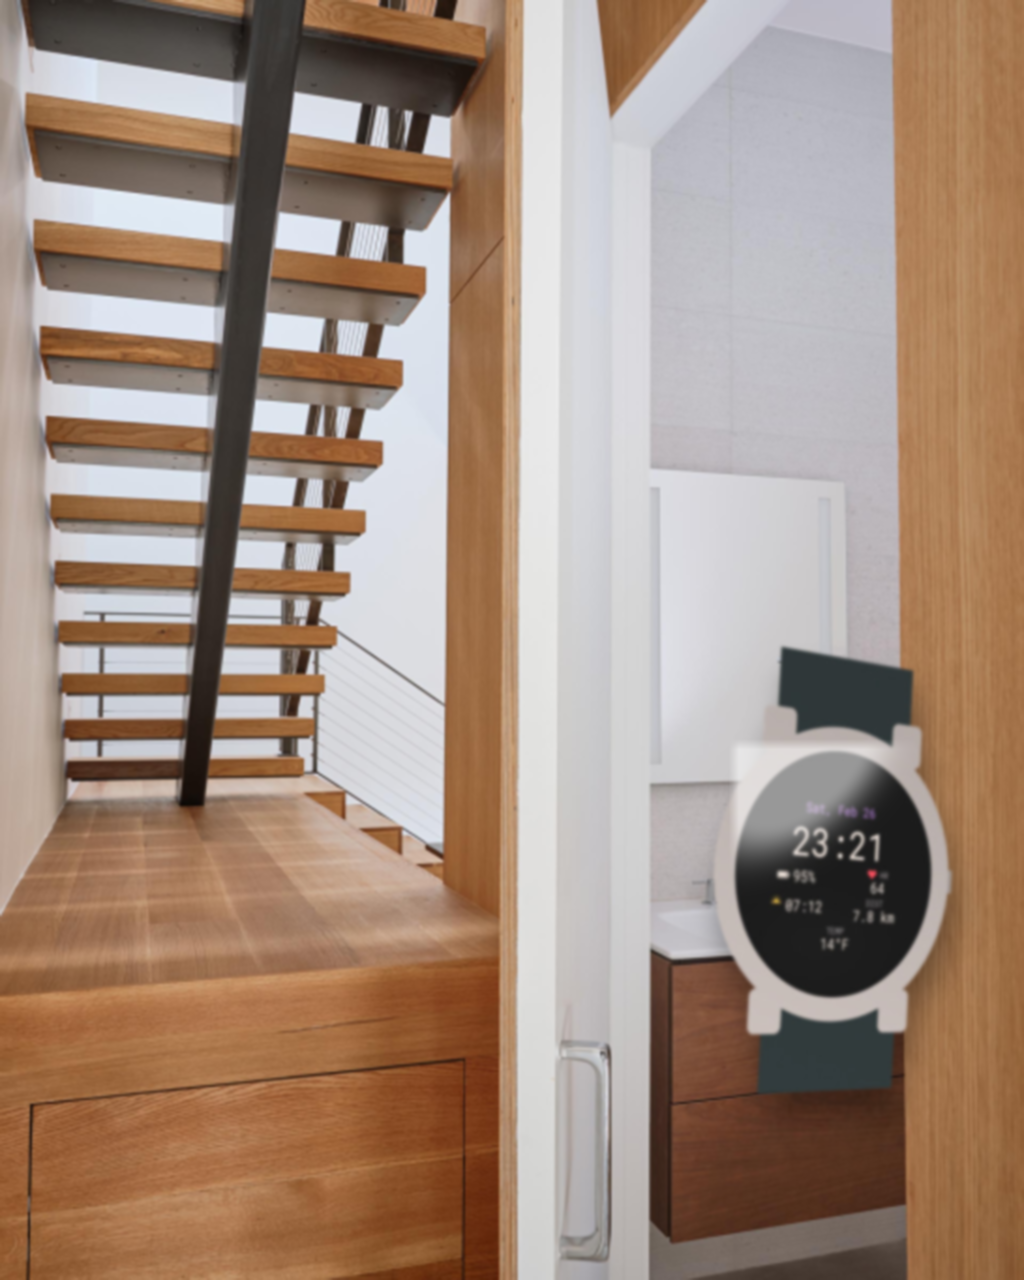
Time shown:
**23:21**
